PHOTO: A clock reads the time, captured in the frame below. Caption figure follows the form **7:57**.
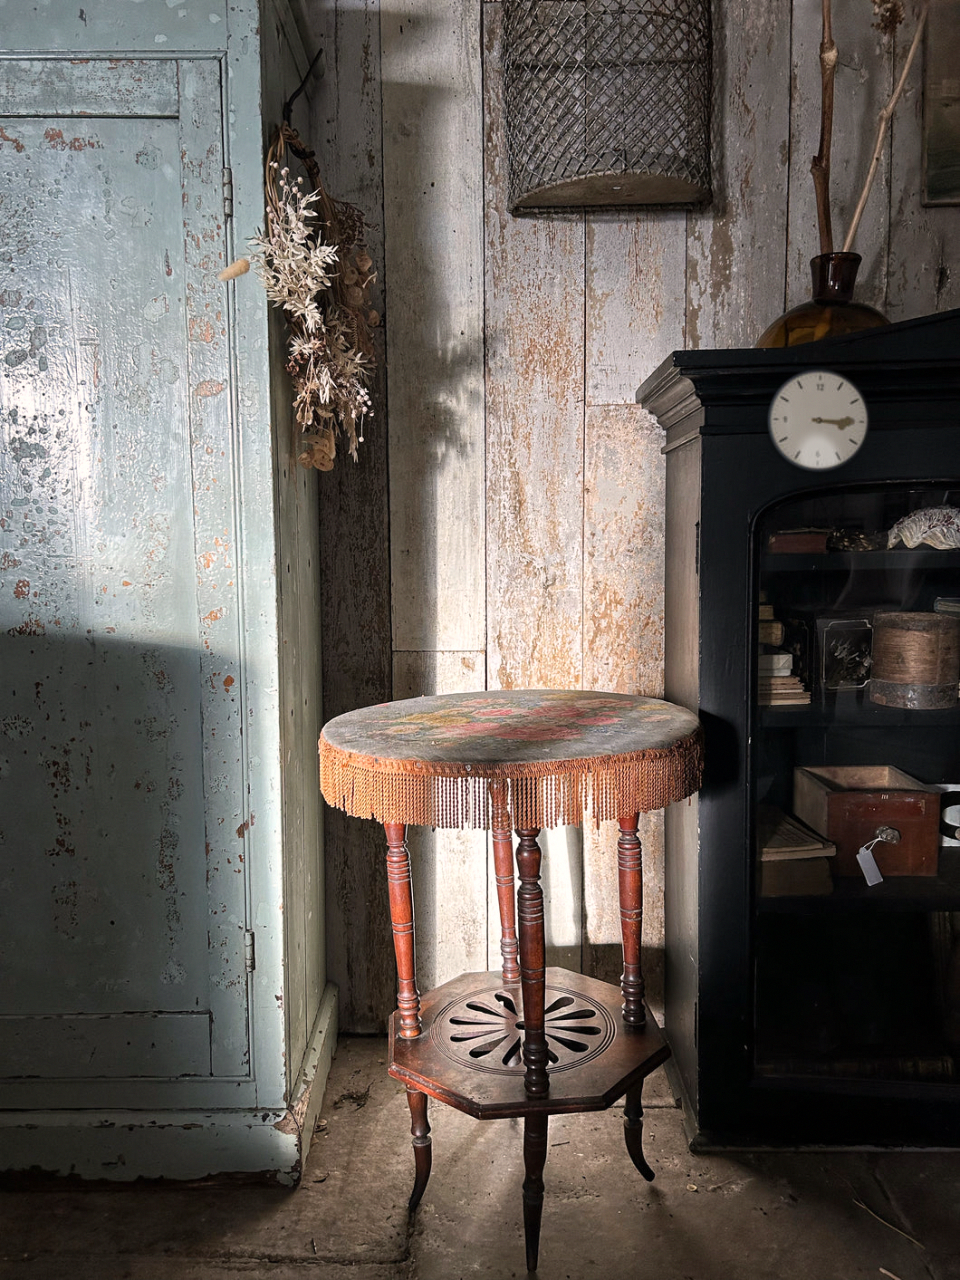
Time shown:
**3:15**
